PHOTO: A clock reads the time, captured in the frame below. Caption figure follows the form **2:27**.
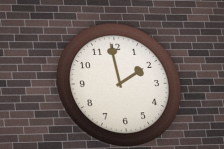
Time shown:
**1:59**
